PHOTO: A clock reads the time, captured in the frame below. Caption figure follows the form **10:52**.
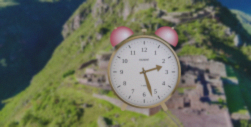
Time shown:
**2:27**
